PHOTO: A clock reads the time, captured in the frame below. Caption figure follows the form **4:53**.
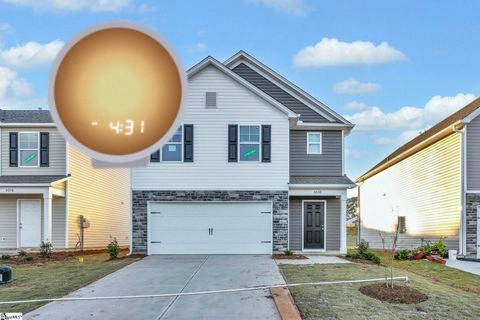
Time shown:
**4:31**
